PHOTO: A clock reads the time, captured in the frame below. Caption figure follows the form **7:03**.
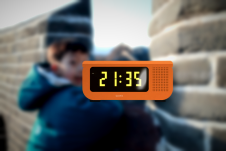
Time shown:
**21:35**
